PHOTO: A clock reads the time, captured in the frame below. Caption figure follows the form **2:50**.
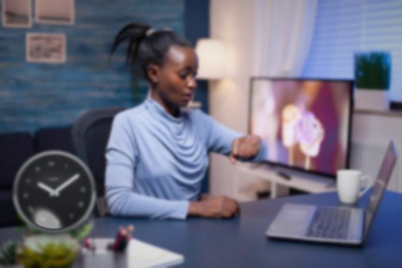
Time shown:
**10:10**
